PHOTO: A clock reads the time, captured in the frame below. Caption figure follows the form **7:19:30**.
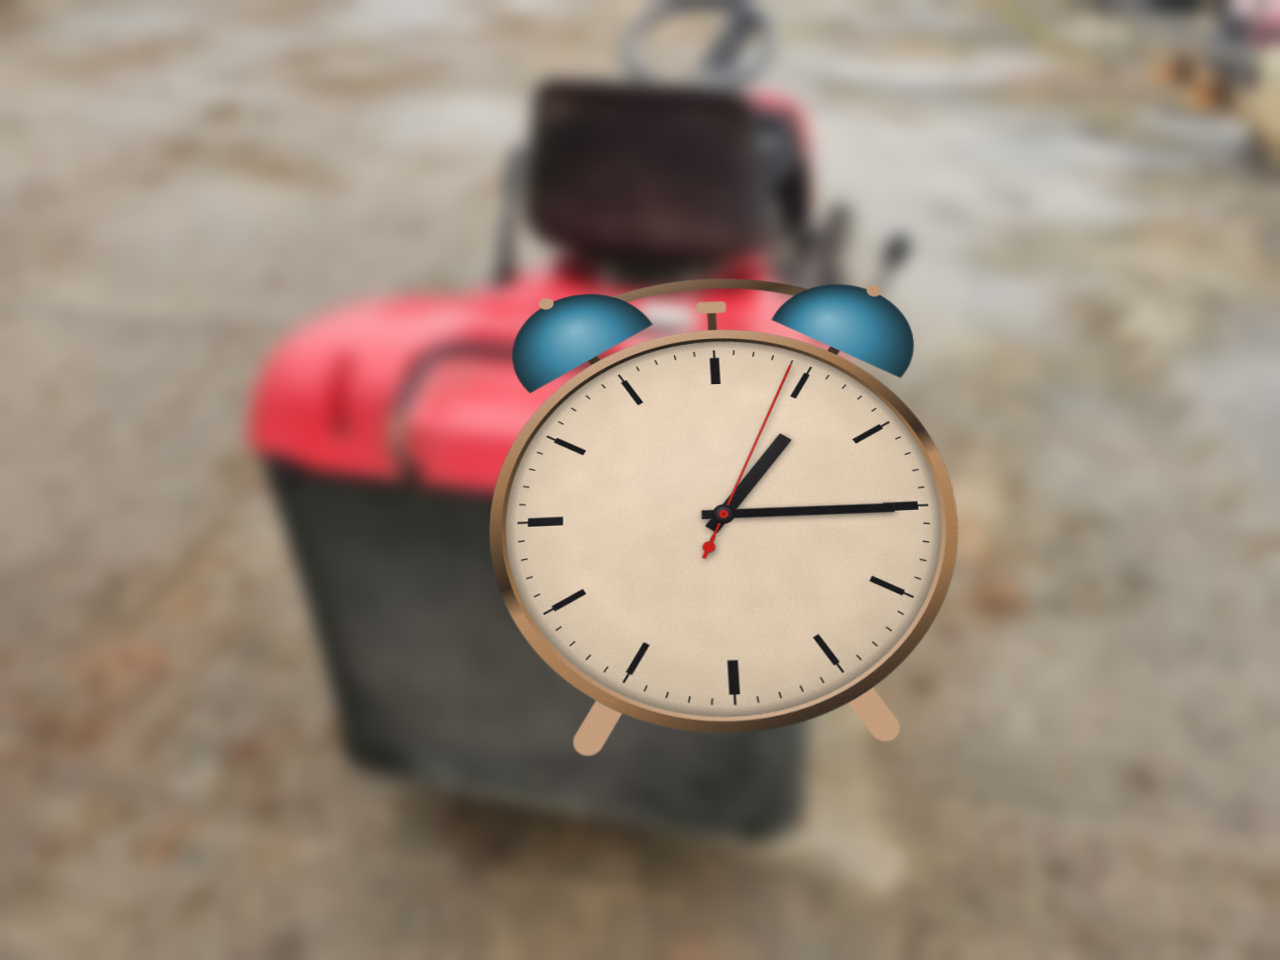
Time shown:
**1:15:04**
